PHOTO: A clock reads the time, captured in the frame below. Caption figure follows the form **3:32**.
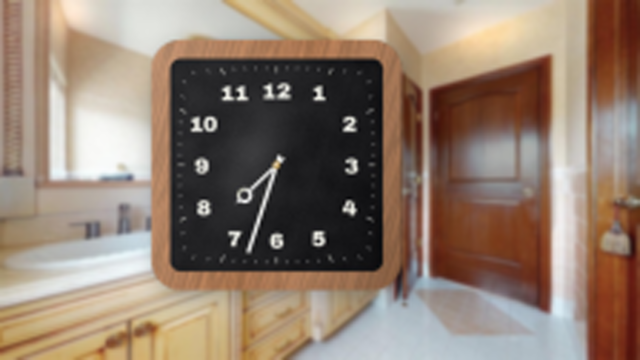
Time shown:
**7:33**
